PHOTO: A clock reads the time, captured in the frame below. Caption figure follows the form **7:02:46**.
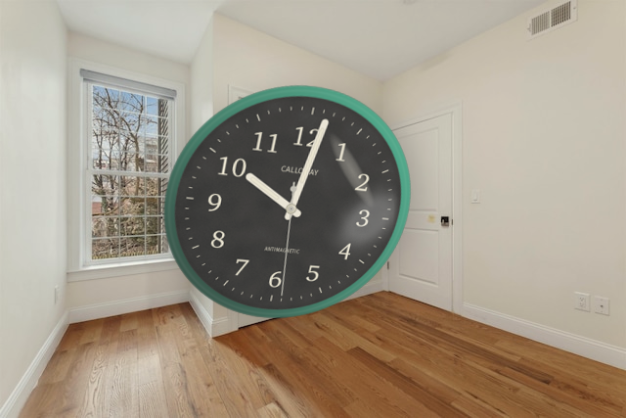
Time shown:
**10:01:29**
